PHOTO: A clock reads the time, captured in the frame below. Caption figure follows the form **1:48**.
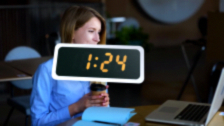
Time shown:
**1:24**
